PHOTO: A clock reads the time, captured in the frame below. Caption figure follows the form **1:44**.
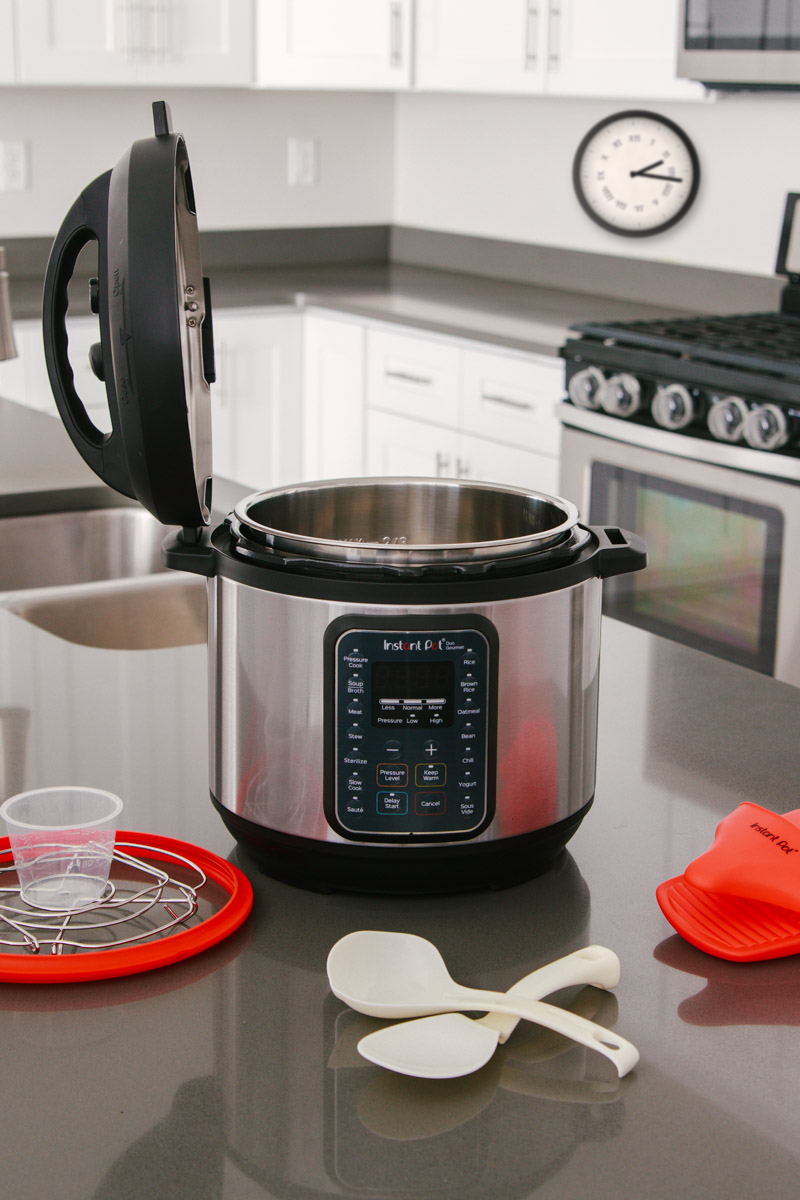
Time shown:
**2:17**
